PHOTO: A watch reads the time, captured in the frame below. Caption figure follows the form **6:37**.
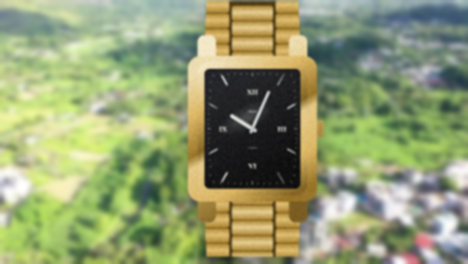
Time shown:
**10:04**
